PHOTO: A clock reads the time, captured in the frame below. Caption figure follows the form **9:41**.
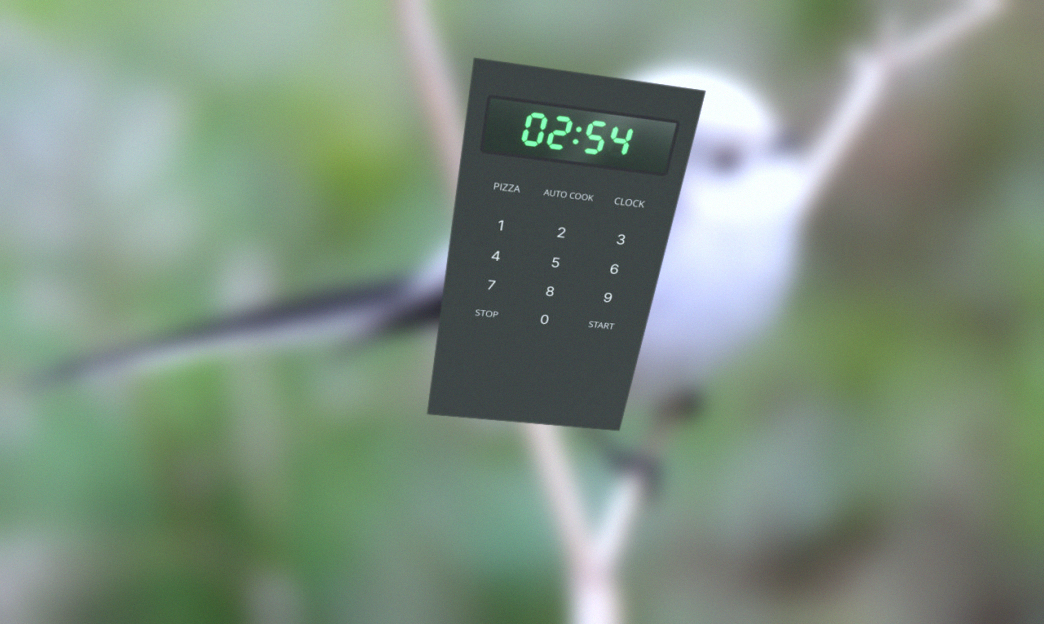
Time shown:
**2:54**
